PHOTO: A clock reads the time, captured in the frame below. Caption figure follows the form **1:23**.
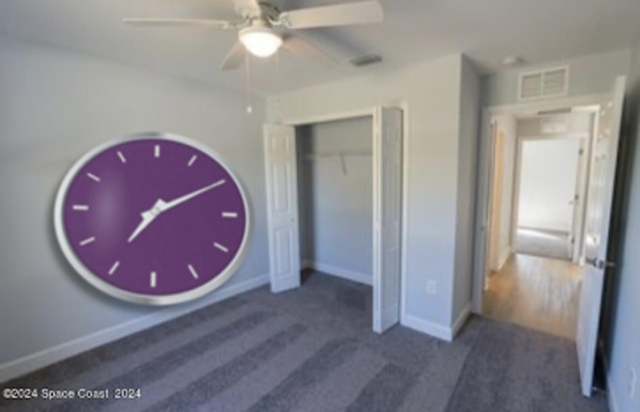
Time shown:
**7:10**
